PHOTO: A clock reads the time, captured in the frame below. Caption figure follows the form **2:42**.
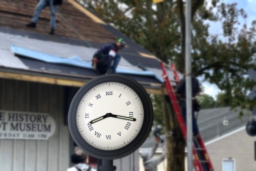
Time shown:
**8:17**
